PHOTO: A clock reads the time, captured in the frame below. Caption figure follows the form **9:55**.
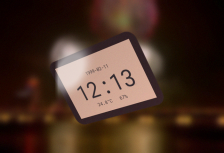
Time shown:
**12:13**
